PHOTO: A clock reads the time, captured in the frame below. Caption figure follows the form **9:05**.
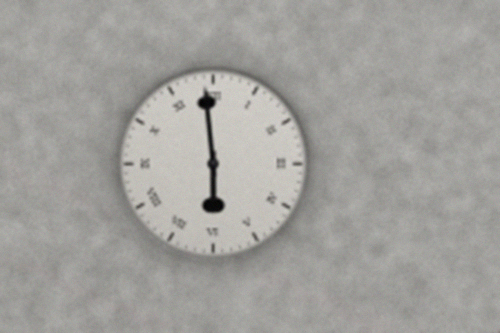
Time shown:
**5:59**
